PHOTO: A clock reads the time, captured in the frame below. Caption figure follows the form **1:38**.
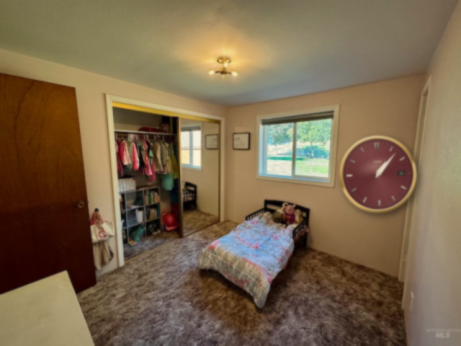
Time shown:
**1:07**
